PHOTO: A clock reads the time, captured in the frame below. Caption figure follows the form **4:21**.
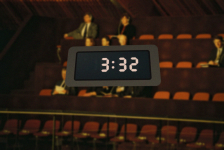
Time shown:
**3:32**
